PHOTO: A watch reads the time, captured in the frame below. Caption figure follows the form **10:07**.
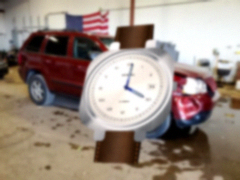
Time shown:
**4:01**
